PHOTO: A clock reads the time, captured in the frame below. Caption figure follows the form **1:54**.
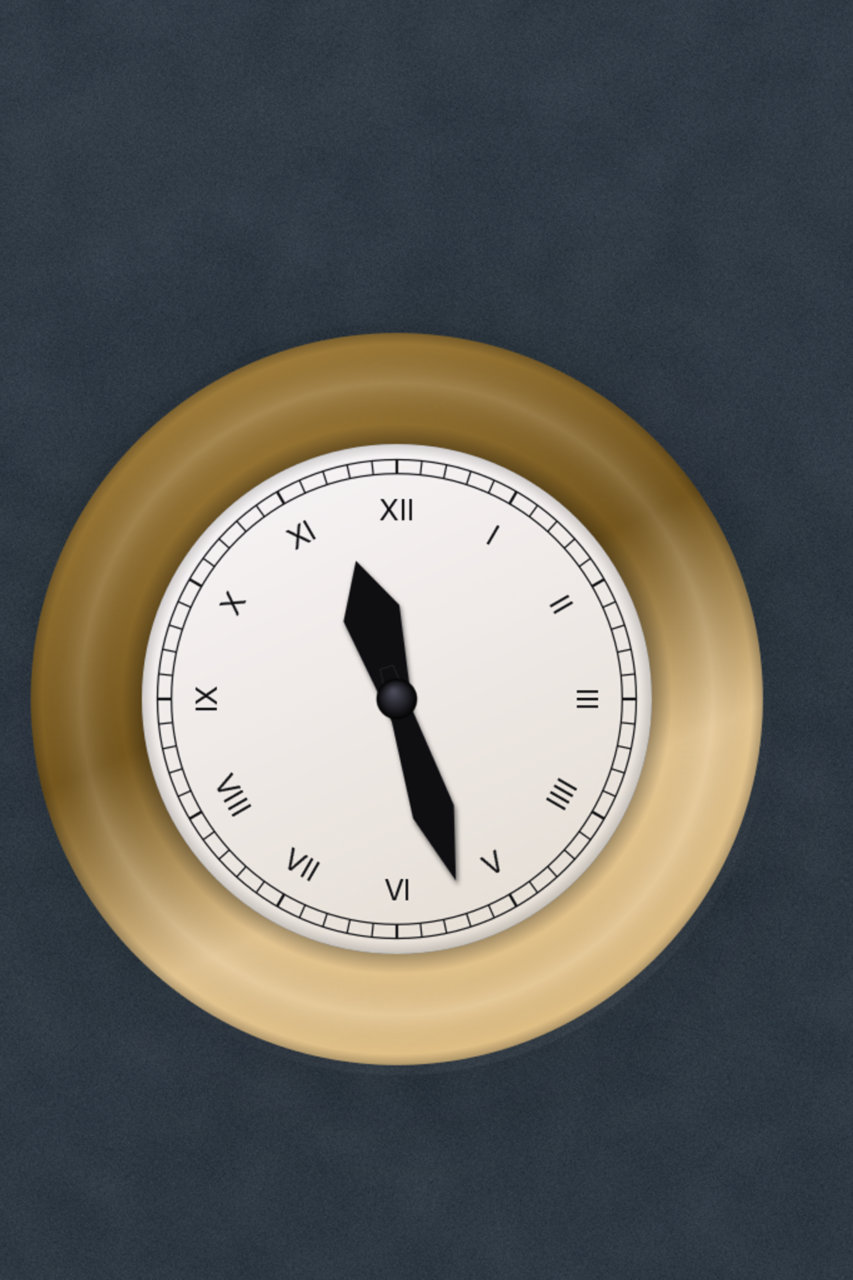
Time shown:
**11:27**
